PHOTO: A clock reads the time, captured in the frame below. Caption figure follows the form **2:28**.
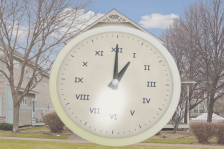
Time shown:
**1:00**
